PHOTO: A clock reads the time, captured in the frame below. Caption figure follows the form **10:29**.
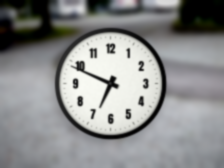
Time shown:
**6:49**
